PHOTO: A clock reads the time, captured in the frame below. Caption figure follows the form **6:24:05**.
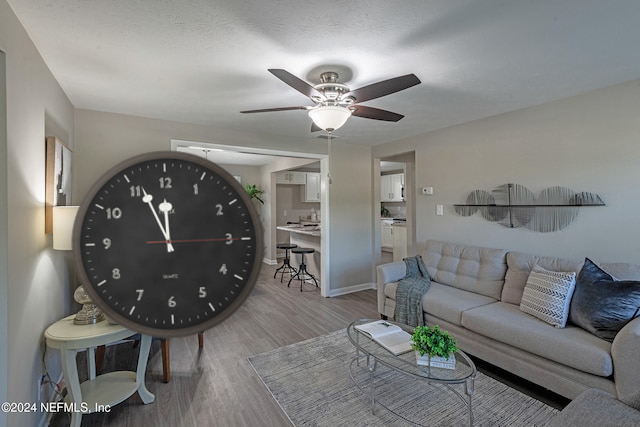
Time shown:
**11:56:15**
